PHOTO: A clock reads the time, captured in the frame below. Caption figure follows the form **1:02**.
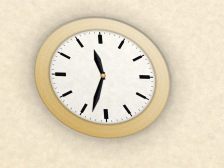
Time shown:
**11:33**
